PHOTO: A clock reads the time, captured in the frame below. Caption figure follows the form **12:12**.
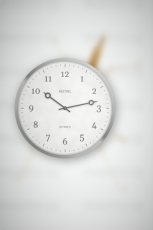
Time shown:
**10:13**
